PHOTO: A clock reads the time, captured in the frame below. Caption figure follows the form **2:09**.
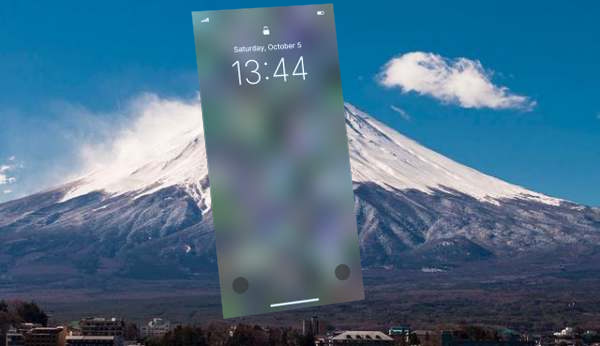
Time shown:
**13:44**
